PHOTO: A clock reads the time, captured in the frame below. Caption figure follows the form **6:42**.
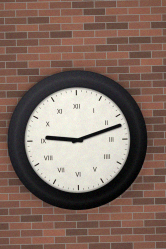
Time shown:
**9:12**
